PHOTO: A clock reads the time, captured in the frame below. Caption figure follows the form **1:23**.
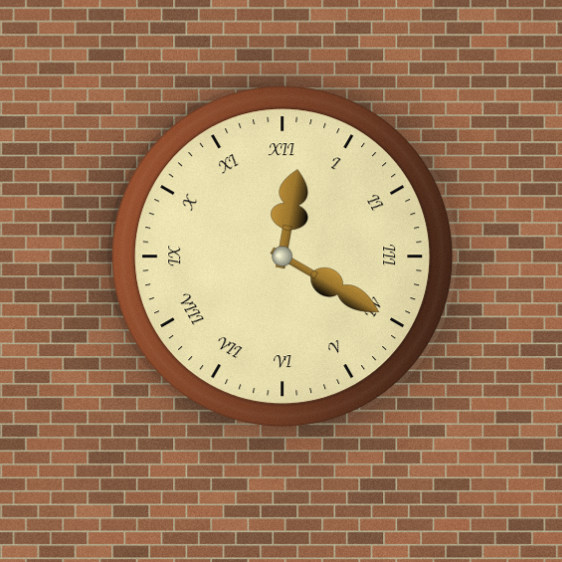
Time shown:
**12:20**
